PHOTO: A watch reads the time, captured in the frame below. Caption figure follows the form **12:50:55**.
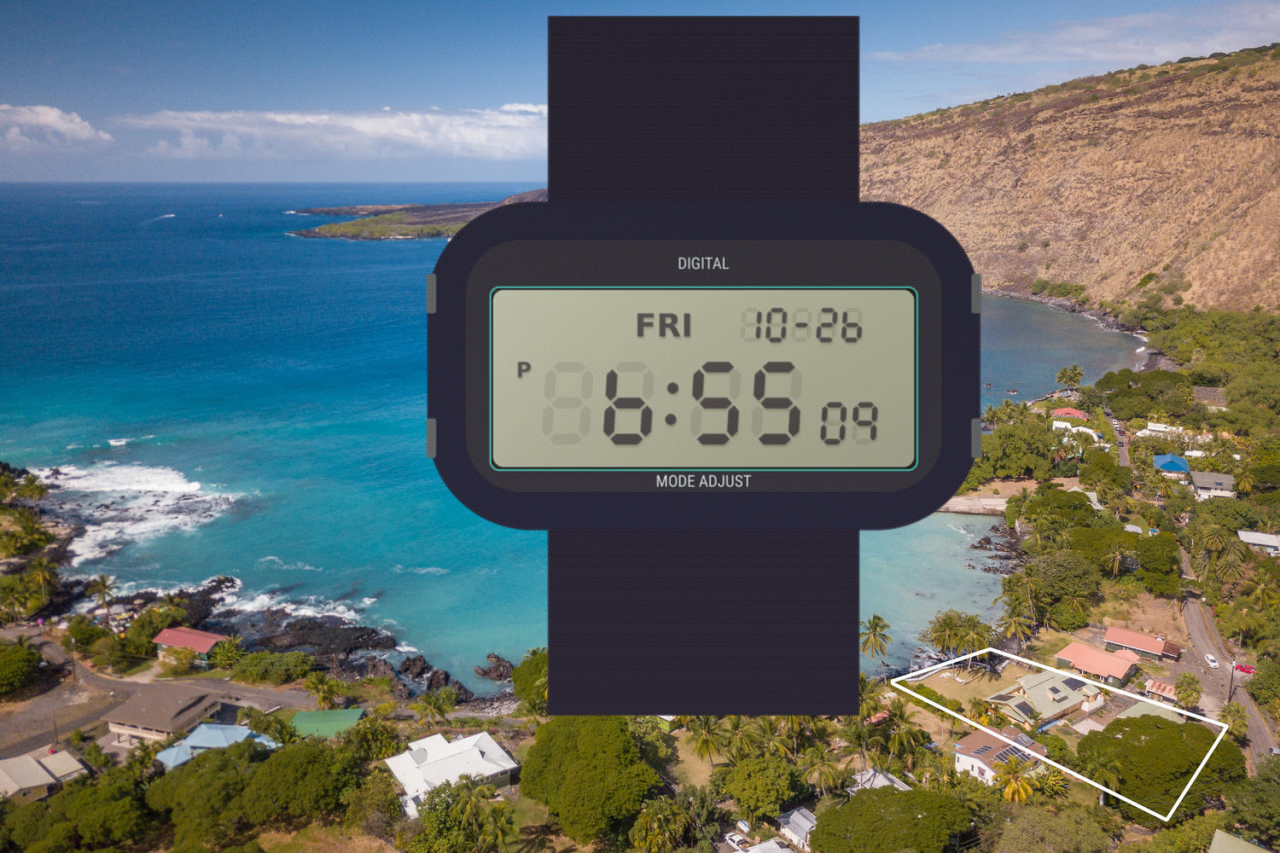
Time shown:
**6:55:09**
